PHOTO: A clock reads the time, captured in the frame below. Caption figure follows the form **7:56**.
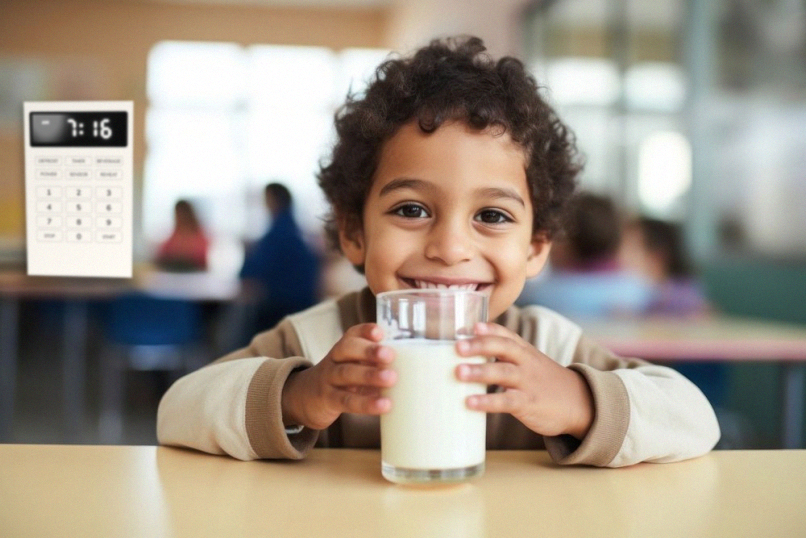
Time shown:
**7:16**
